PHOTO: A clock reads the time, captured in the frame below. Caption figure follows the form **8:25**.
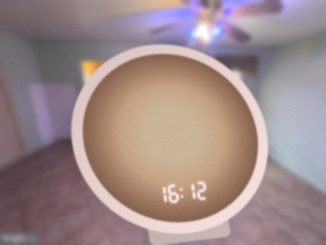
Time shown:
**16:12**
